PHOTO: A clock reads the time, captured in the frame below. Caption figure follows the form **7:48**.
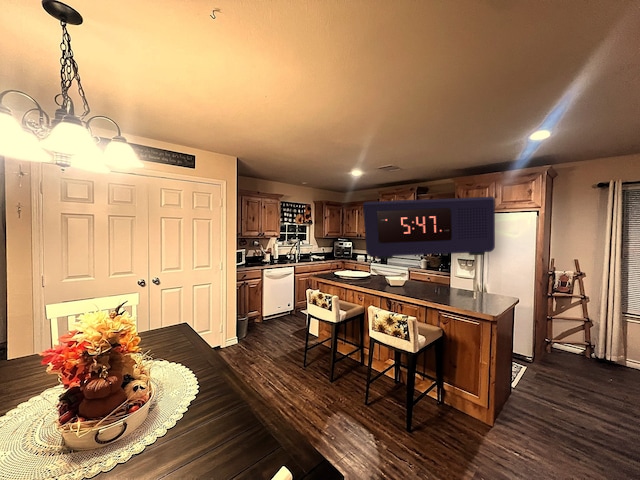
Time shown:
**5:47**
